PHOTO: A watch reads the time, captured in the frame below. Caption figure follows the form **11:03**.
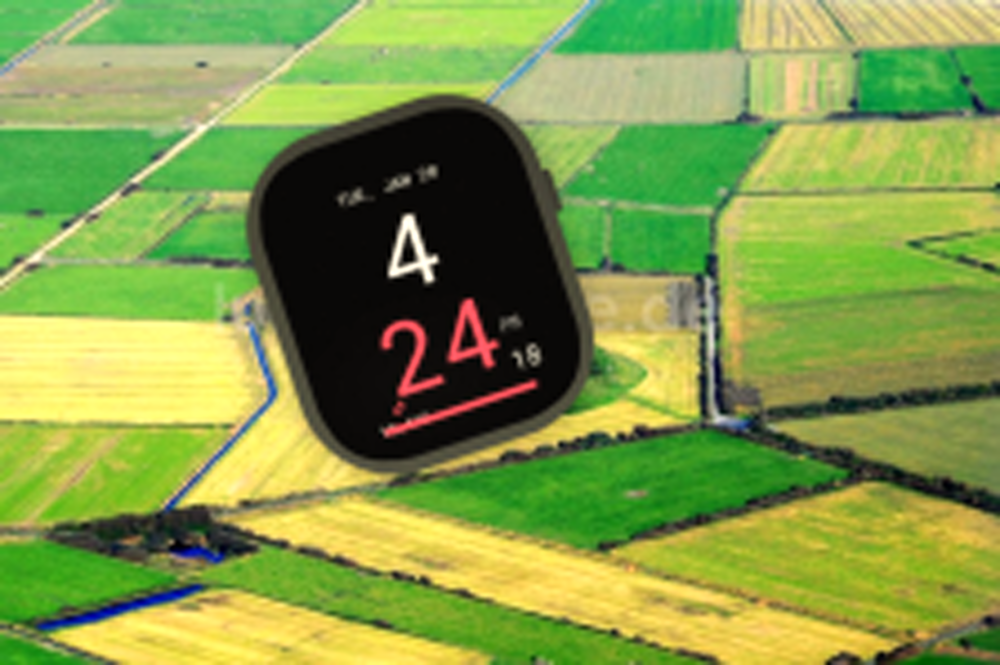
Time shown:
**4:24**
